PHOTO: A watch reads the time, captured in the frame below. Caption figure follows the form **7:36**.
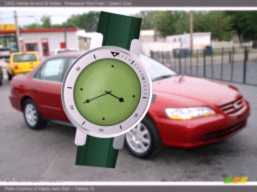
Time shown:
**3:40**
